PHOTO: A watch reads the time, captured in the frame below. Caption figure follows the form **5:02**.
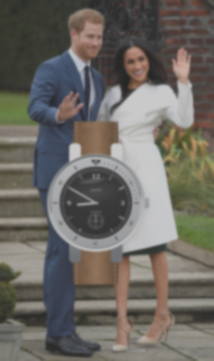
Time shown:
**8:50**
